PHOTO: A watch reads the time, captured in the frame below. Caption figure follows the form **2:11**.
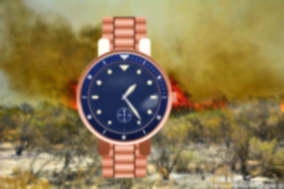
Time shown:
**1:24**
